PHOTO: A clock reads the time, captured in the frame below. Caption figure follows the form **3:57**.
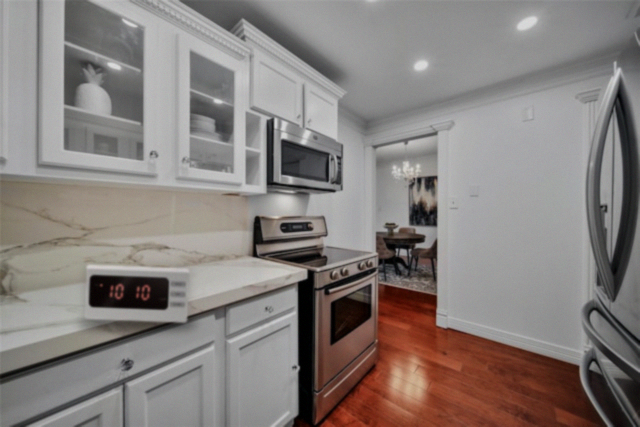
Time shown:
**10:10**
